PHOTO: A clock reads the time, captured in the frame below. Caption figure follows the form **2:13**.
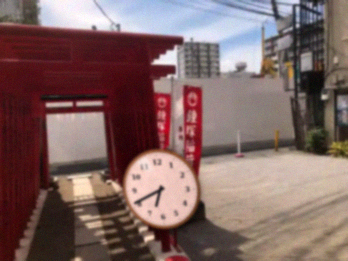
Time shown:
**6:41**
